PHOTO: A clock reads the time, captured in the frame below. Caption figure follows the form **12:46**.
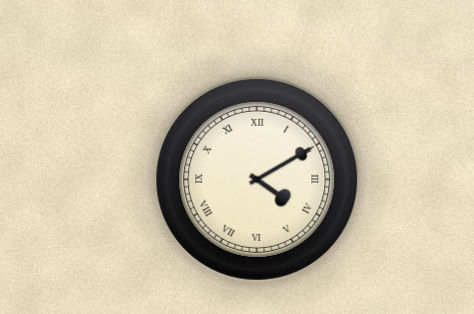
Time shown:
**4:10**
